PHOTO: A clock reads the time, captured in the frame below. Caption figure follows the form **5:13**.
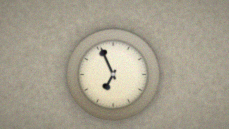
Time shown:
**6:56**
